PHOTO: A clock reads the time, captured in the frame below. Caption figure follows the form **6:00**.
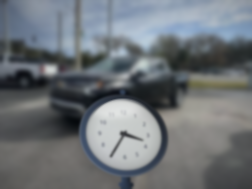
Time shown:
**3:35**
